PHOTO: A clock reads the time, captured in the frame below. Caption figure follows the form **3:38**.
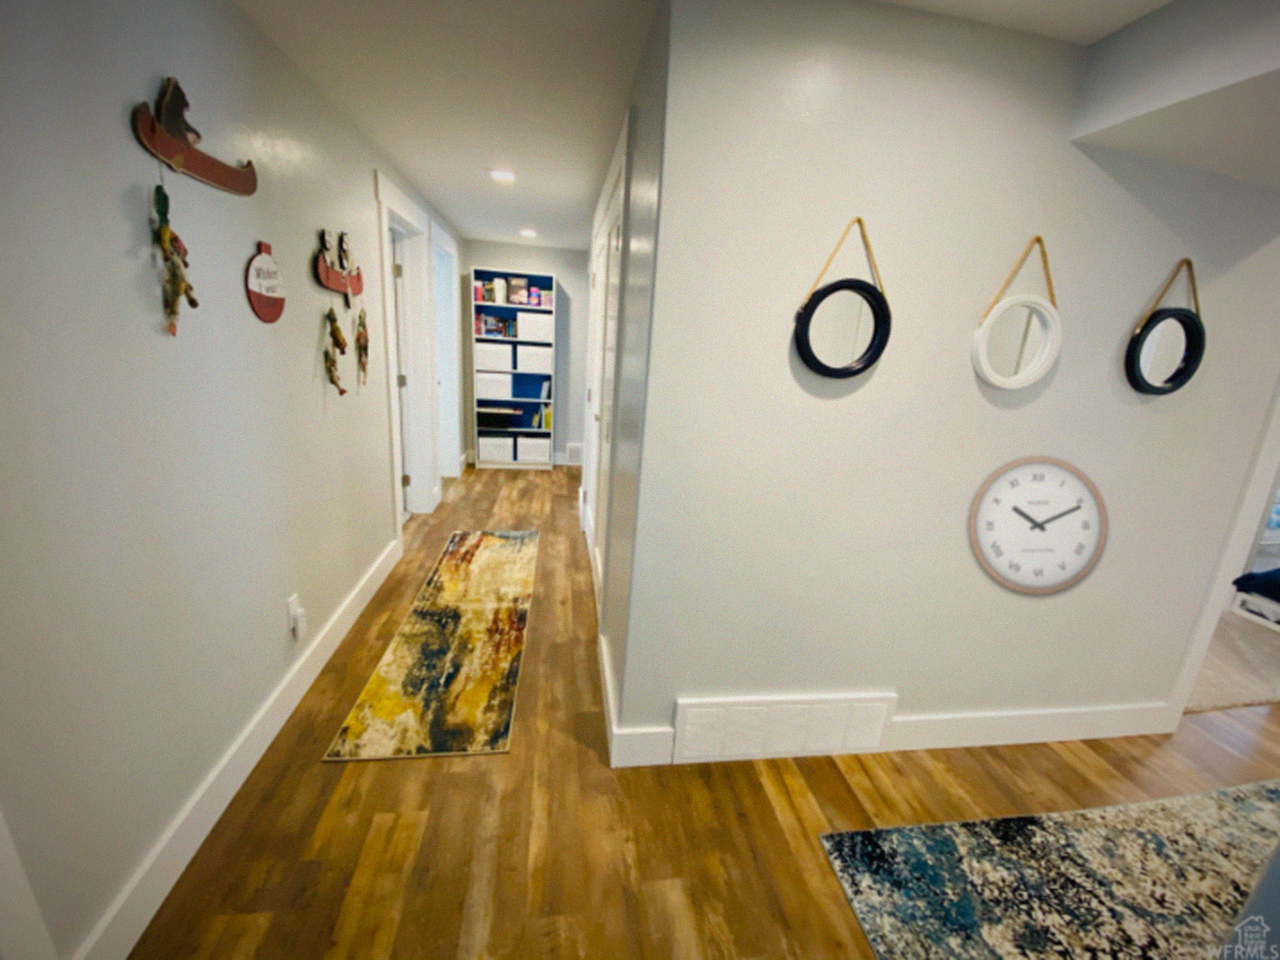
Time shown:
**10:11**
